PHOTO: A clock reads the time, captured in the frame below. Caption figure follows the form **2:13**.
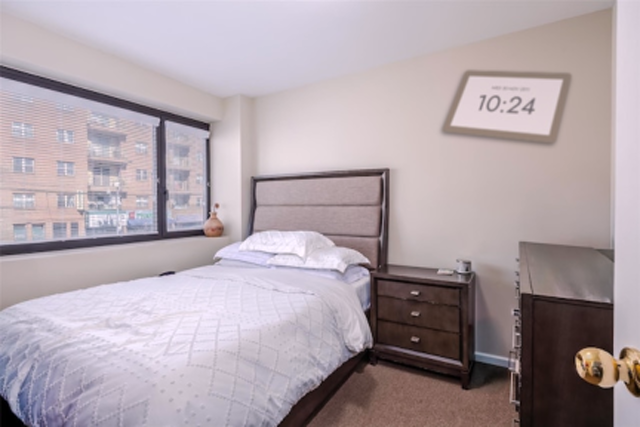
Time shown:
**10:24**
